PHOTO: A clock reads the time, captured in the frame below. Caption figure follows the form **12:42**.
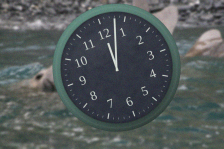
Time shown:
**12:03**
